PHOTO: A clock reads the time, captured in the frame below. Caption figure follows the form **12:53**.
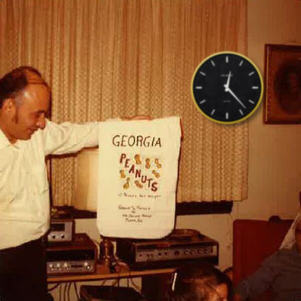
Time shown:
**12:23**
